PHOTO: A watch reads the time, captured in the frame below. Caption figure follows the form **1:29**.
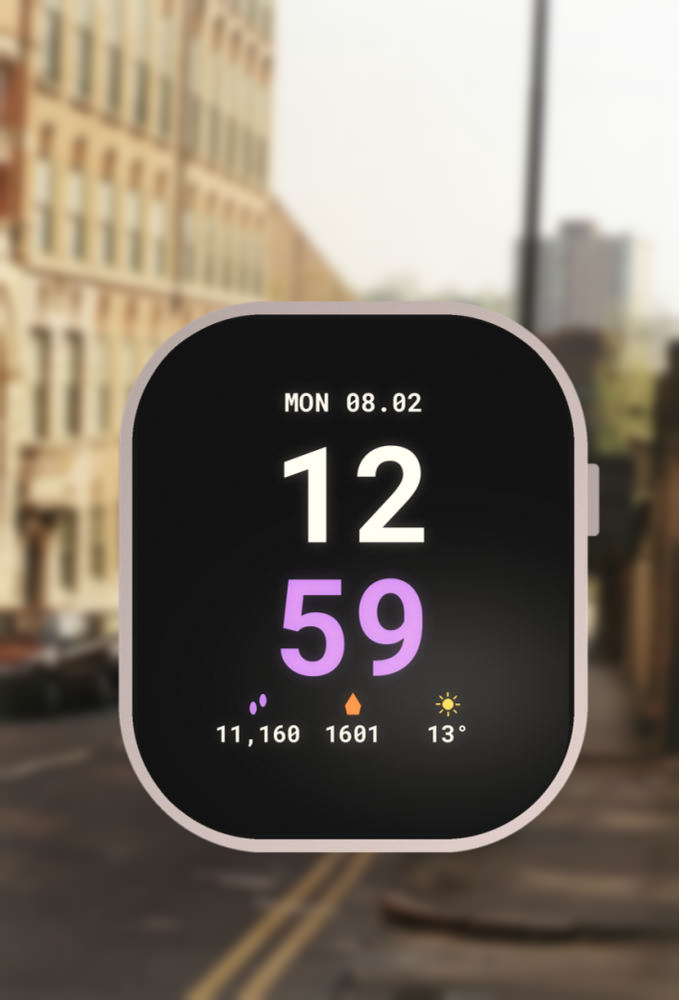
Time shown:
**12:59**
